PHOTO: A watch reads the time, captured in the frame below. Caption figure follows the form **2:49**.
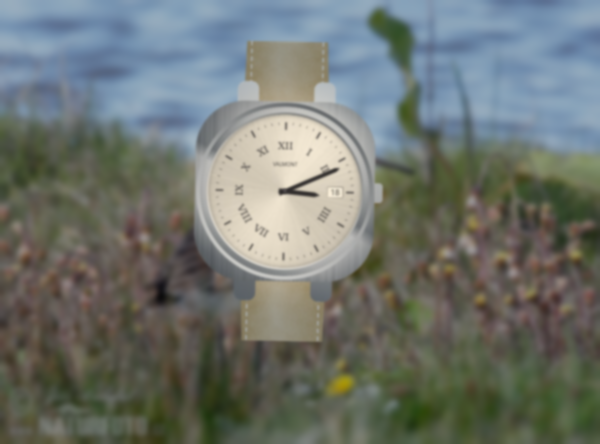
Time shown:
**3:11**
